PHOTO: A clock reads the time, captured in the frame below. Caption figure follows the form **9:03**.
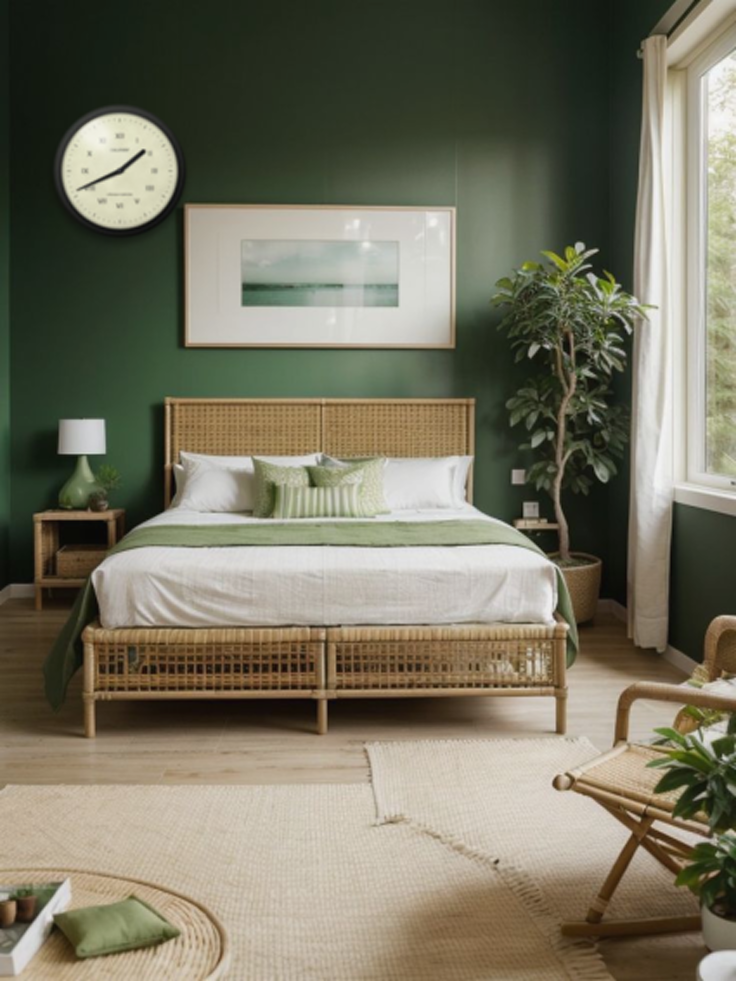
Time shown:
**1:41**
